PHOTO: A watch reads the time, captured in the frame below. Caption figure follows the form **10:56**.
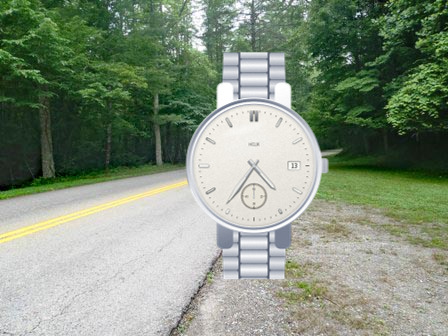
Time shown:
**4:36**
